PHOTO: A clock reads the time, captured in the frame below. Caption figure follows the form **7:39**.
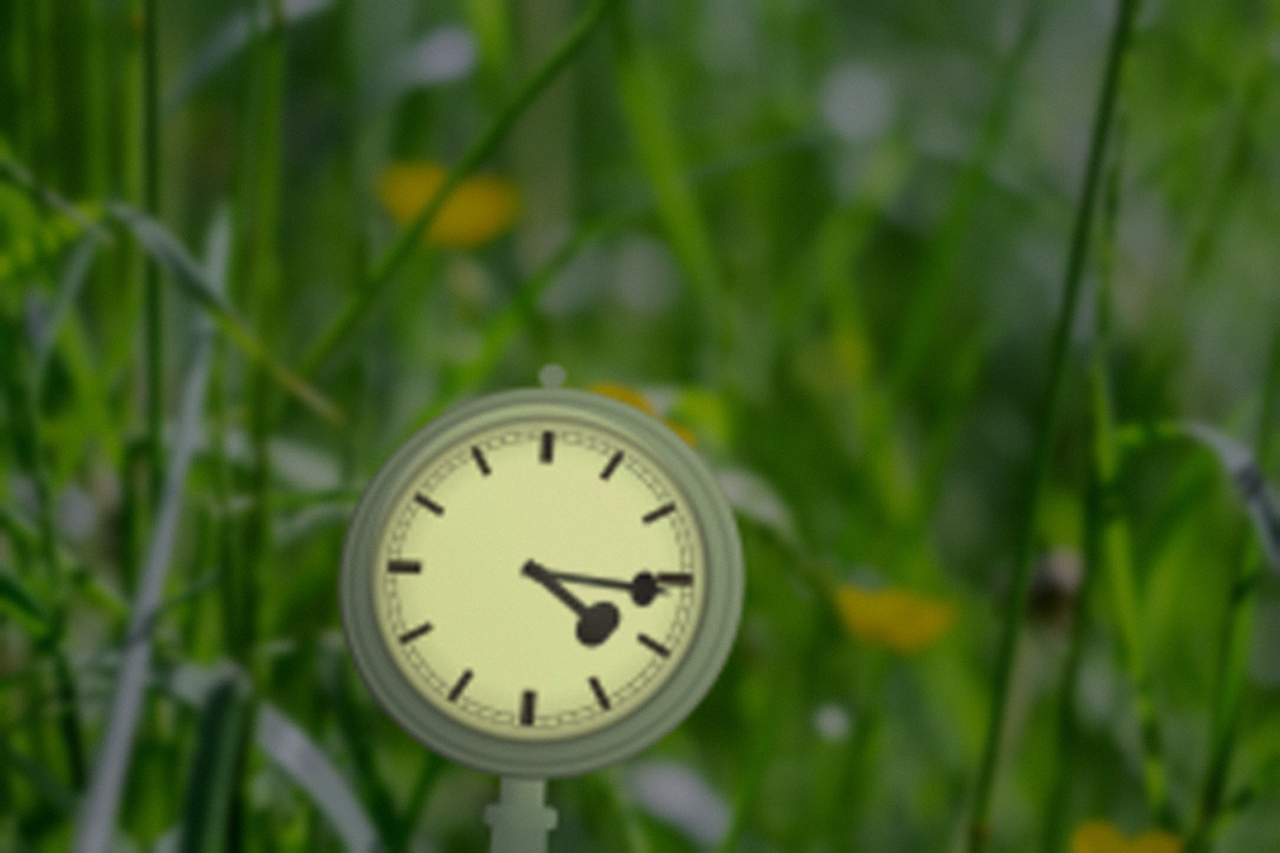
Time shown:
**4:16**
